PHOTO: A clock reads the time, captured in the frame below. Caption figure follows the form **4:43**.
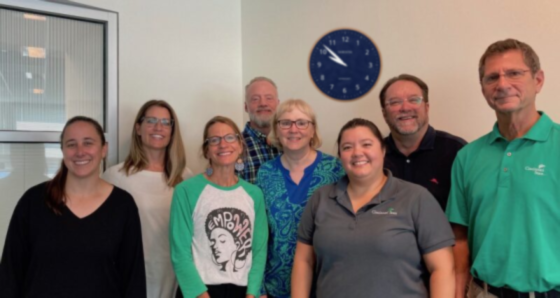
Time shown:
**9:52**
